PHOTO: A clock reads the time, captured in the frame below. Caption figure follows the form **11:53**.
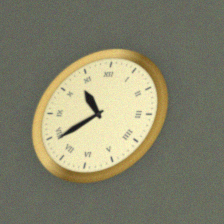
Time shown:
**10:39**
